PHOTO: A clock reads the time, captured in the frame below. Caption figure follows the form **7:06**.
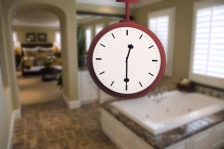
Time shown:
**12:30**
